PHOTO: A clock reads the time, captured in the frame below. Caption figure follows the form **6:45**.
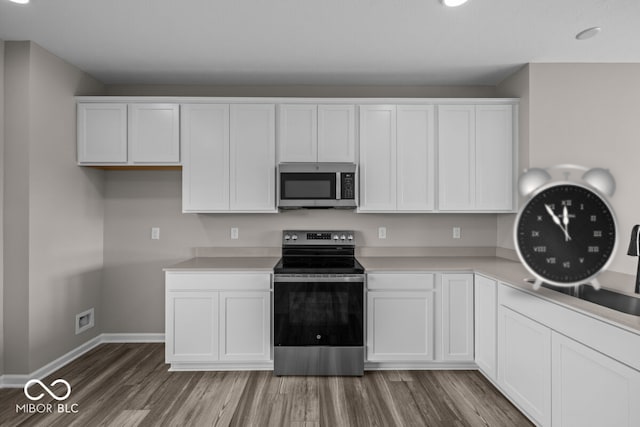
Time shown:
**11:54**
